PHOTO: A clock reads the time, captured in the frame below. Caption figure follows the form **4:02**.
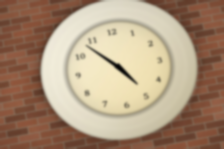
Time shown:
**4:53**
